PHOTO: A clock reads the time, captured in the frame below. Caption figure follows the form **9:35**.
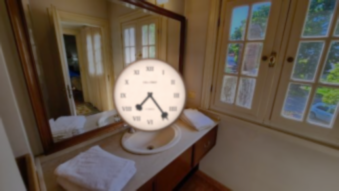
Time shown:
**7:24**
